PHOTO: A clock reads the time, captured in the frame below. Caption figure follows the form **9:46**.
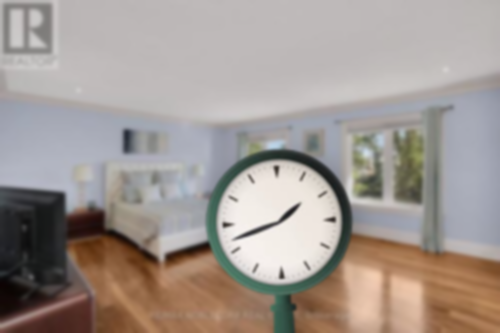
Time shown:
**1:42**
